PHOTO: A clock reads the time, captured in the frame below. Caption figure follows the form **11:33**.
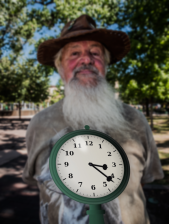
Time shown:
**3:22**
